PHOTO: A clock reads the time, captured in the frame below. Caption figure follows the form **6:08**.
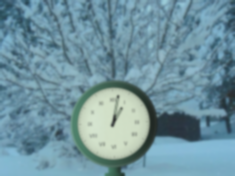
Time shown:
**1:02**
